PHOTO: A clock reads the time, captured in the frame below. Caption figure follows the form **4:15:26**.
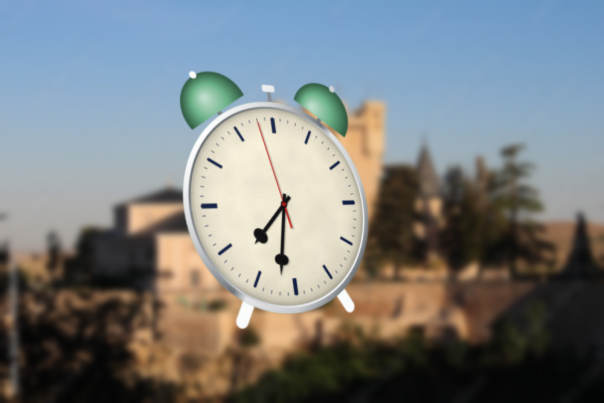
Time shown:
**7:31:58**
